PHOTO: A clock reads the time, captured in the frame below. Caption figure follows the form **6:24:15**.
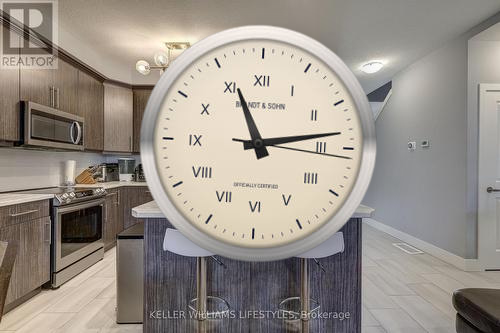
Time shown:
**11:13:16**
